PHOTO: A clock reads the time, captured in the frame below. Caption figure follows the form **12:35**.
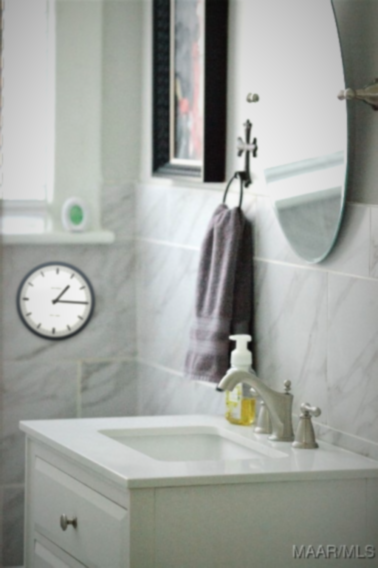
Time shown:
**1:15**
